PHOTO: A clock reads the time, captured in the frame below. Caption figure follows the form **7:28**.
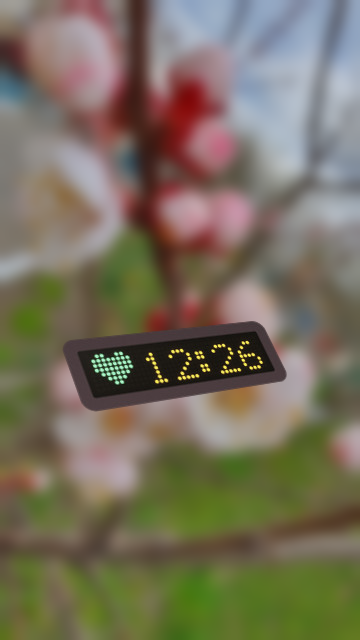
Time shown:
**12:26**
